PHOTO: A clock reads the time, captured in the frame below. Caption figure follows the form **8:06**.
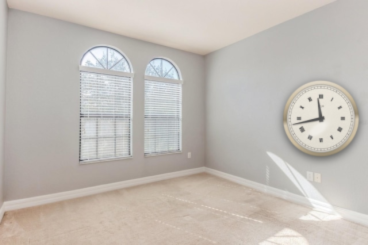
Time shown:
**11:43**
